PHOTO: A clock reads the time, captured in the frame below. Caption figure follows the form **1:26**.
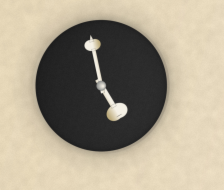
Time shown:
**4:58**
